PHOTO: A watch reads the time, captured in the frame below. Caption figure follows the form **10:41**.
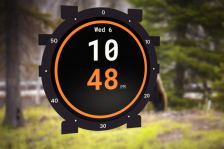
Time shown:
**10:48**
